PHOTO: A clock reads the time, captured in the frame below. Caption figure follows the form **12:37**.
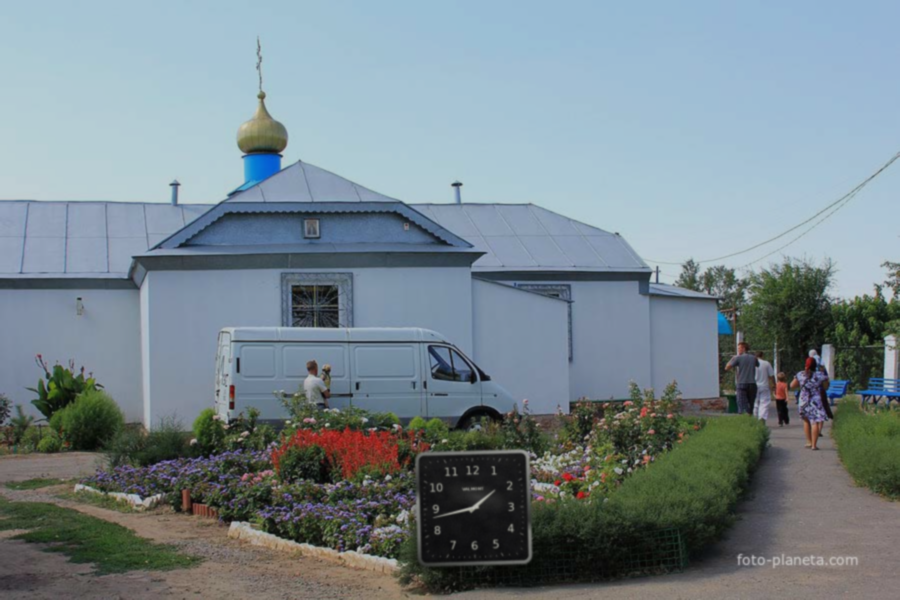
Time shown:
**1:43**
